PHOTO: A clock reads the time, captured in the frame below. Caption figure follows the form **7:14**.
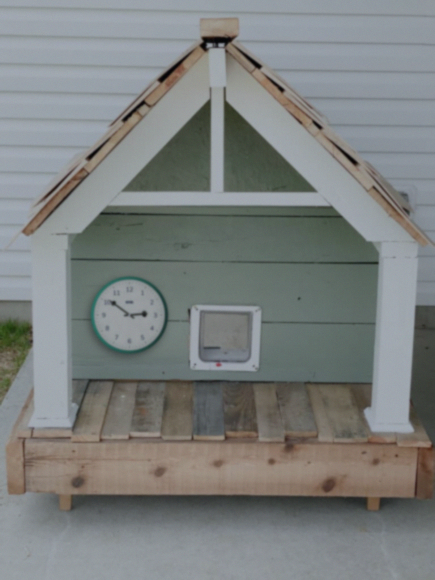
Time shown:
**2:51**
